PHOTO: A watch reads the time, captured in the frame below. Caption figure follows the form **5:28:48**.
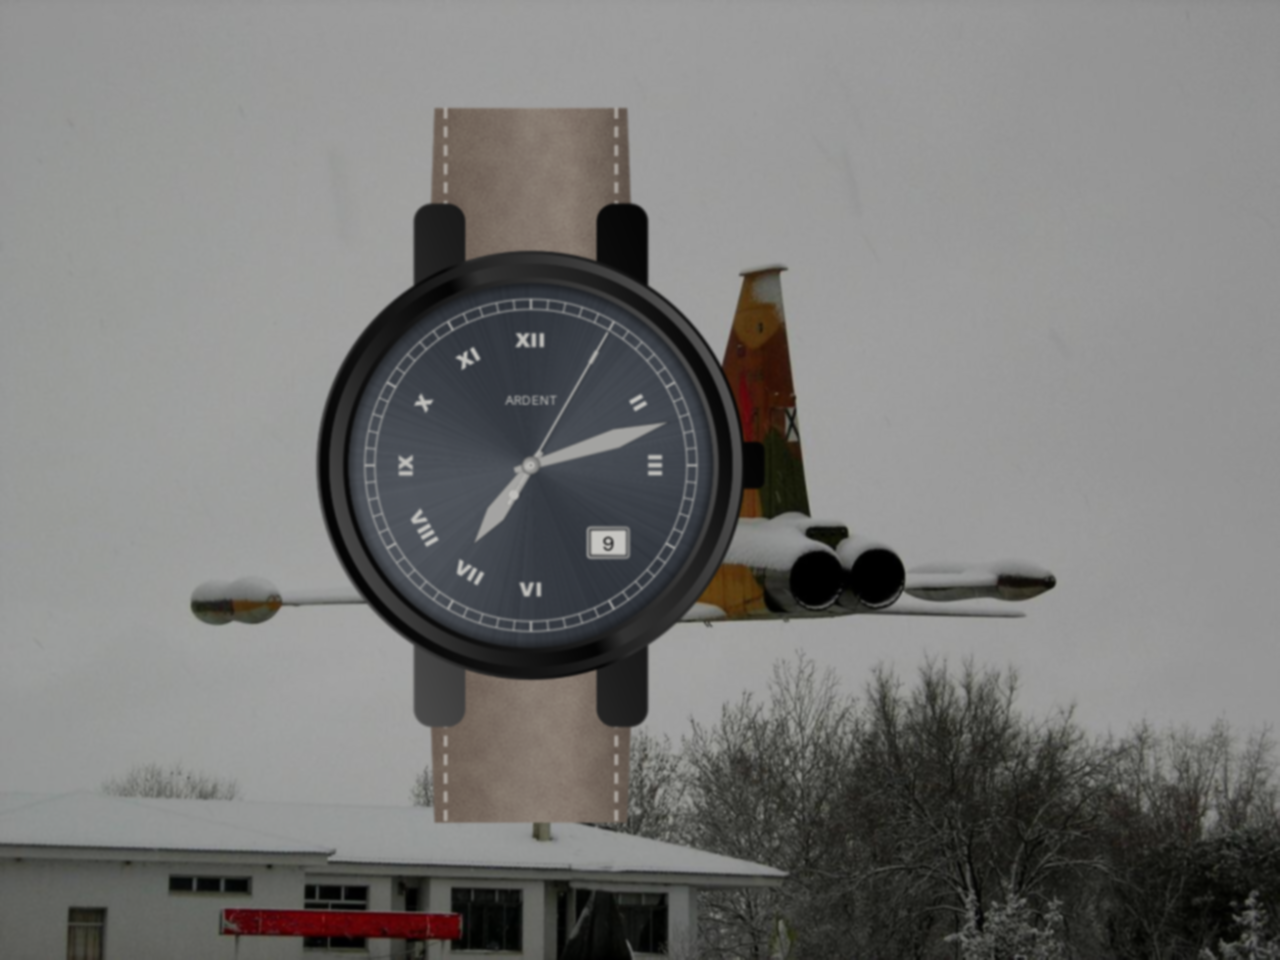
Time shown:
**7:12:05**
